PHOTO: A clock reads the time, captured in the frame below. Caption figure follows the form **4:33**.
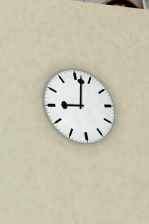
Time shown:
**9:02**
